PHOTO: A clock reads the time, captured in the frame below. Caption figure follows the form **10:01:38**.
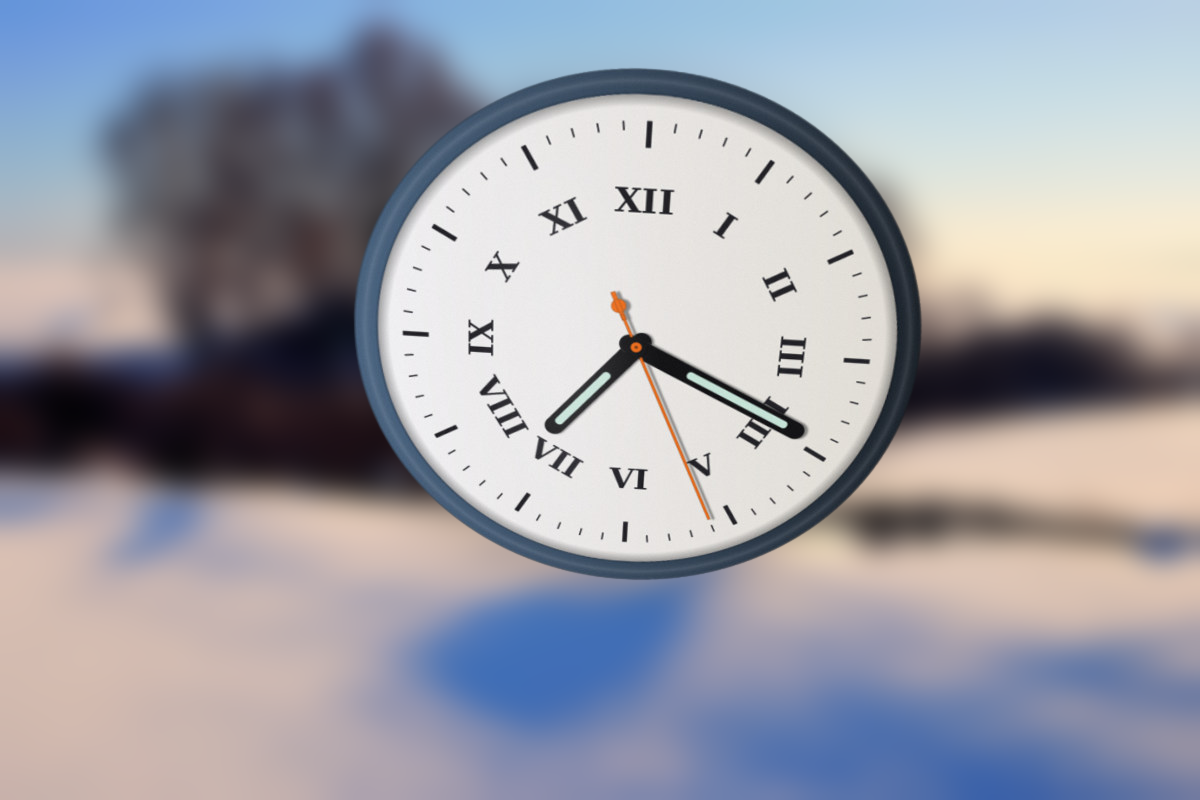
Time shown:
**7:19:26**
